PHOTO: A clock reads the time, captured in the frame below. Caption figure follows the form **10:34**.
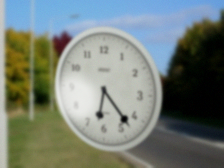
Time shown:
**6:23**
